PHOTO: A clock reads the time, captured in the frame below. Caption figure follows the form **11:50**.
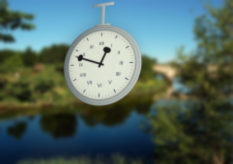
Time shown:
**12:48**
